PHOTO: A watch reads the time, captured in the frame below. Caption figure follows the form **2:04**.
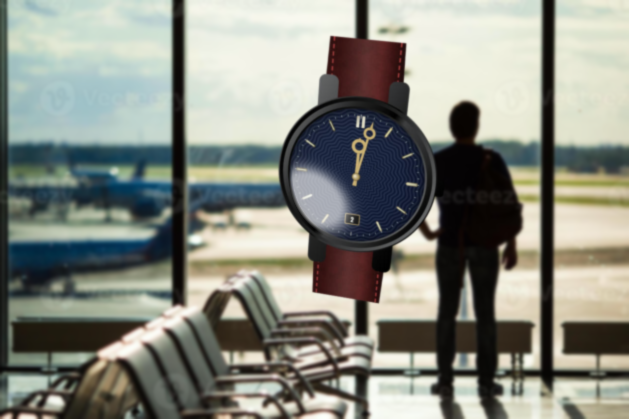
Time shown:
**12:02**
